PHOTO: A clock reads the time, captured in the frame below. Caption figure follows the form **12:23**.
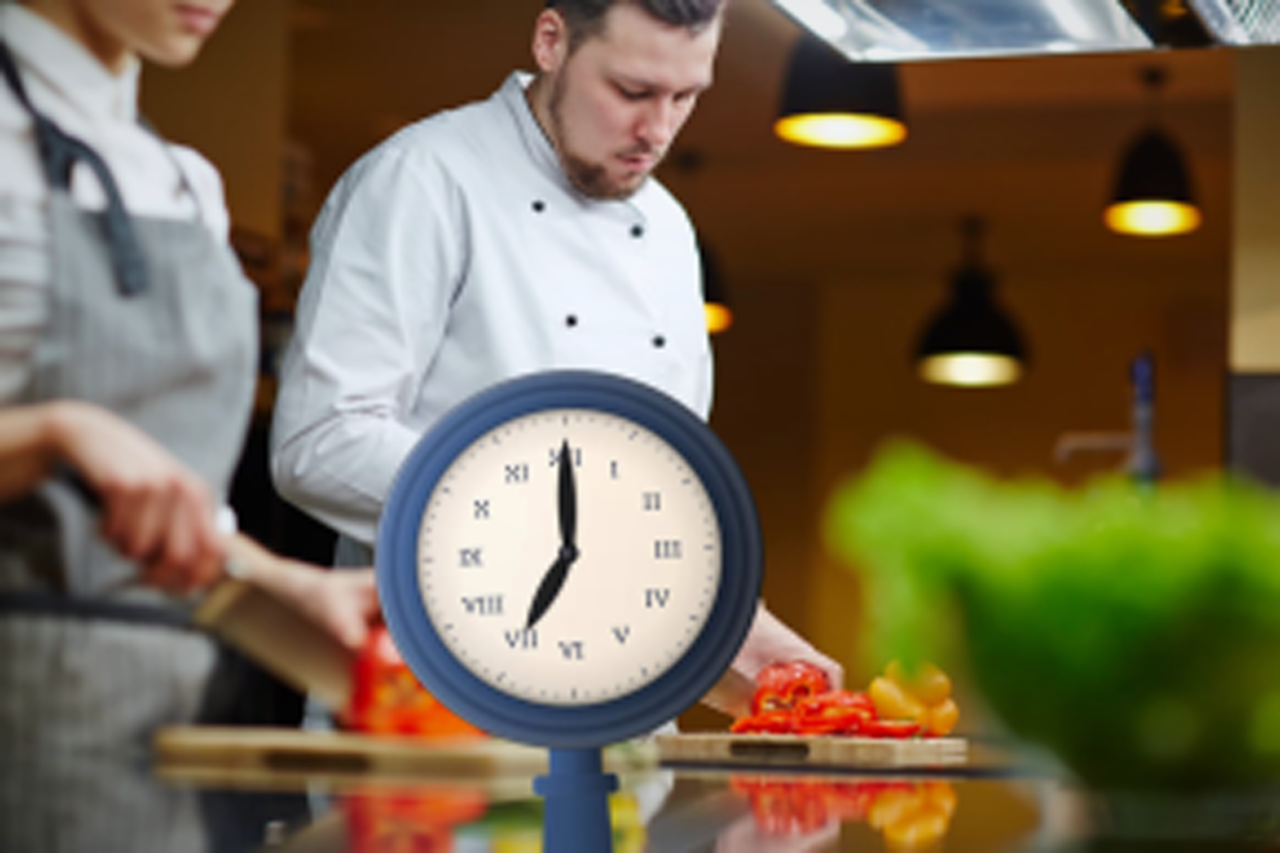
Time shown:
**7:00**
